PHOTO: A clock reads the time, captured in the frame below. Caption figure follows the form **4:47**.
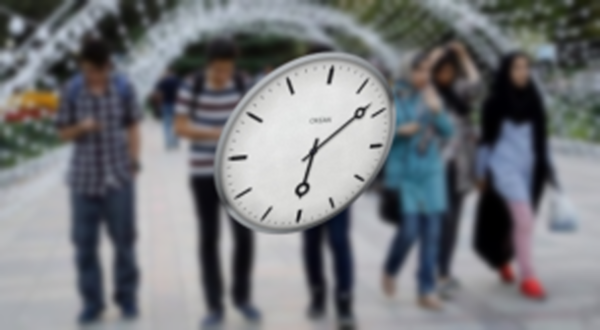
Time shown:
**6:08**
